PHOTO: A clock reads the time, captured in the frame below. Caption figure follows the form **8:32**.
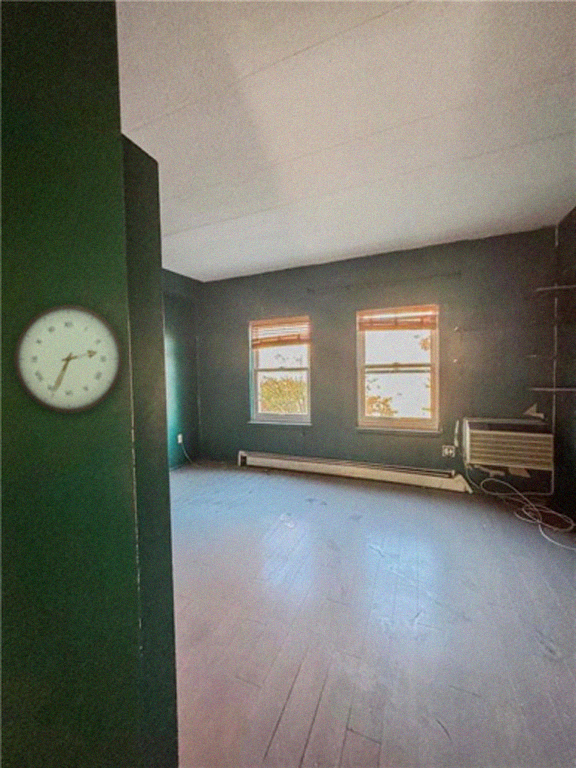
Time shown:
**2:34**
